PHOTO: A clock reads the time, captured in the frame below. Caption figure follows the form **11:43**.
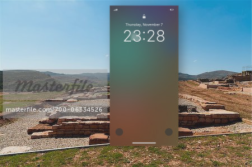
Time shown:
**23:28**
